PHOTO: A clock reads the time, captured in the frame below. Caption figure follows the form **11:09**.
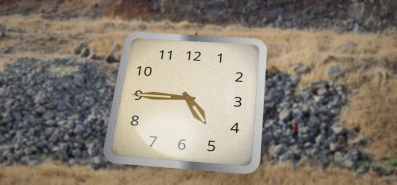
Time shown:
**4:45**
